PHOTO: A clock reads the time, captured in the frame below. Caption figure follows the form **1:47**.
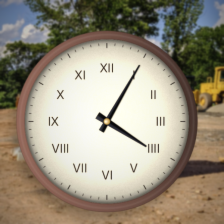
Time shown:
**4:05**
